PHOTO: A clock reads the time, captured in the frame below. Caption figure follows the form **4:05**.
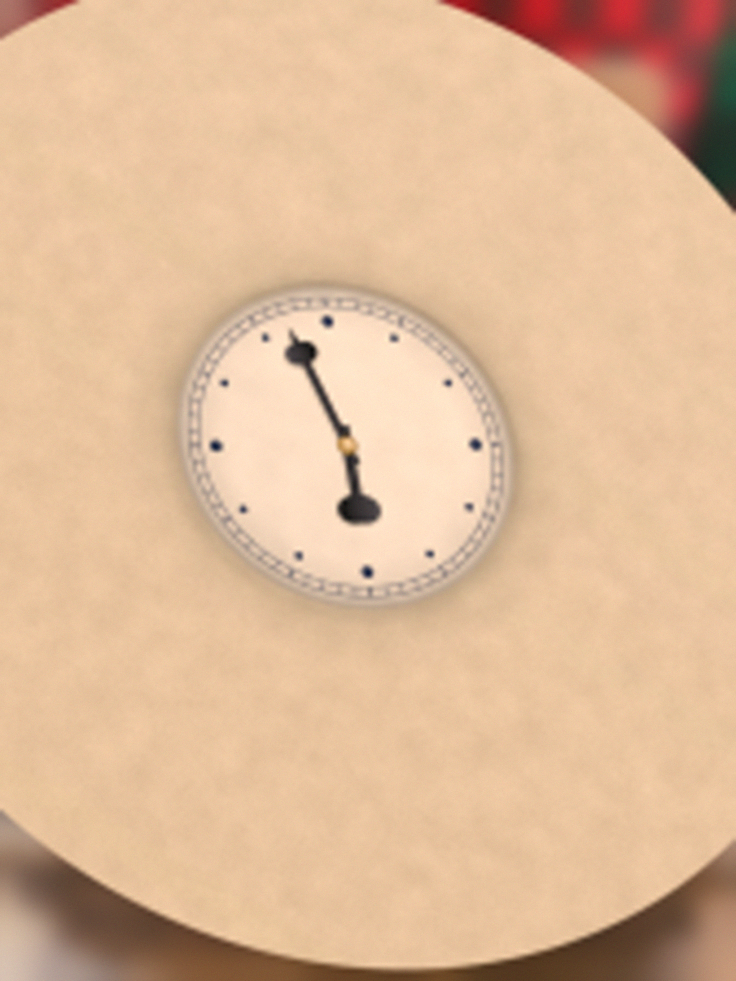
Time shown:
**5:57**
